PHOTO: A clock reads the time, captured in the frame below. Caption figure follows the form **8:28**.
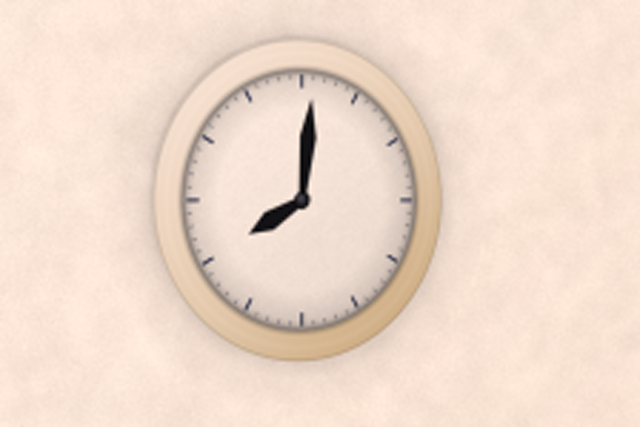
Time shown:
**8:01**
